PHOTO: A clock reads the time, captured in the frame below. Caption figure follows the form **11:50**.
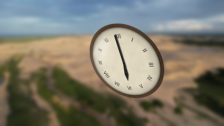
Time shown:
**5:59**
